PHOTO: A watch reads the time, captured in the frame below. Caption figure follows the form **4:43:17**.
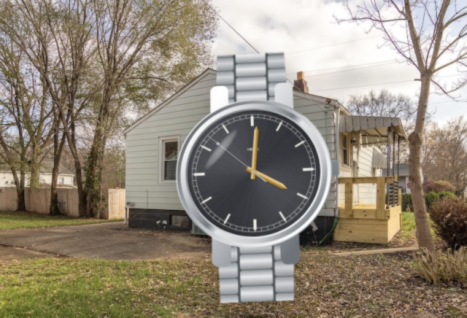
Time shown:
**4:00:52**
